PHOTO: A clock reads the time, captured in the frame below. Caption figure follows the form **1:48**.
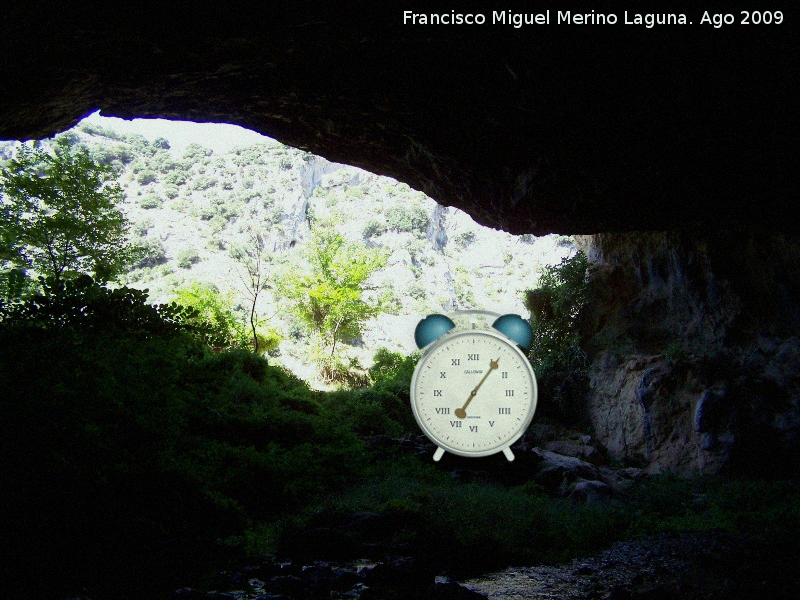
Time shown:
**7:06**
